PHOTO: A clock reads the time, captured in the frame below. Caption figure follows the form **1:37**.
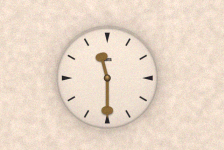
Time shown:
**11:30**
